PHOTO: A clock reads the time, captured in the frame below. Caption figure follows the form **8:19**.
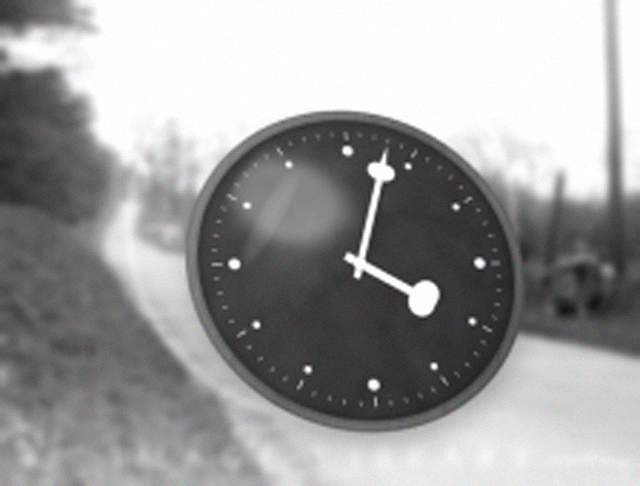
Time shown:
**4:03**
